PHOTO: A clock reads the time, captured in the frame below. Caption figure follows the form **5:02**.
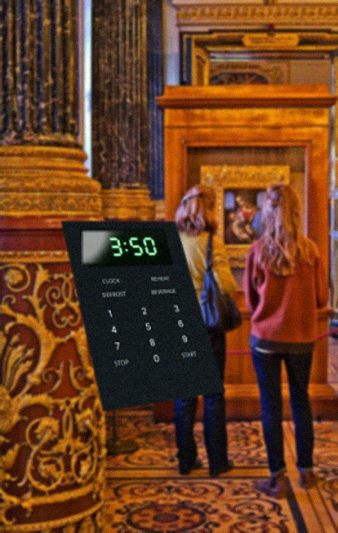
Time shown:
**3:50**
